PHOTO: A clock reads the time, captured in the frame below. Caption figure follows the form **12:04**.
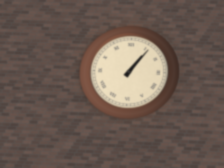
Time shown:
**1:06**
